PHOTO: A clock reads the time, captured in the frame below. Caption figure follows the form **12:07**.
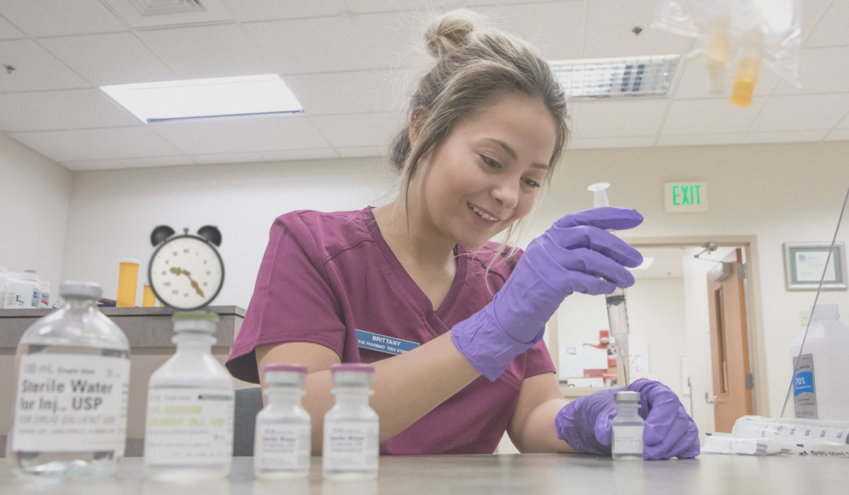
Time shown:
**9:24**
